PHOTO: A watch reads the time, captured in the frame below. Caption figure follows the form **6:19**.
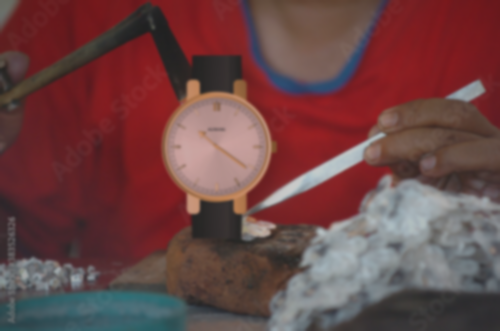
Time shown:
**10:21**
